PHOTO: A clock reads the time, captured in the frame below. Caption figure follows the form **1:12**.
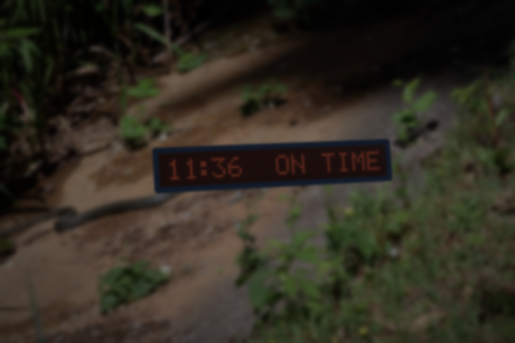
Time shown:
**11:36**
